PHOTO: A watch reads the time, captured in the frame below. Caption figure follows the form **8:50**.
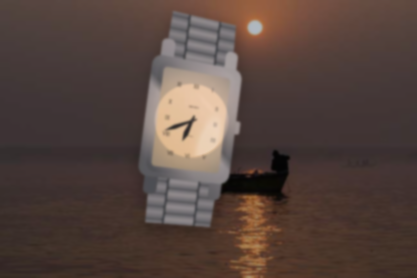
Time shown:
**6:41**
